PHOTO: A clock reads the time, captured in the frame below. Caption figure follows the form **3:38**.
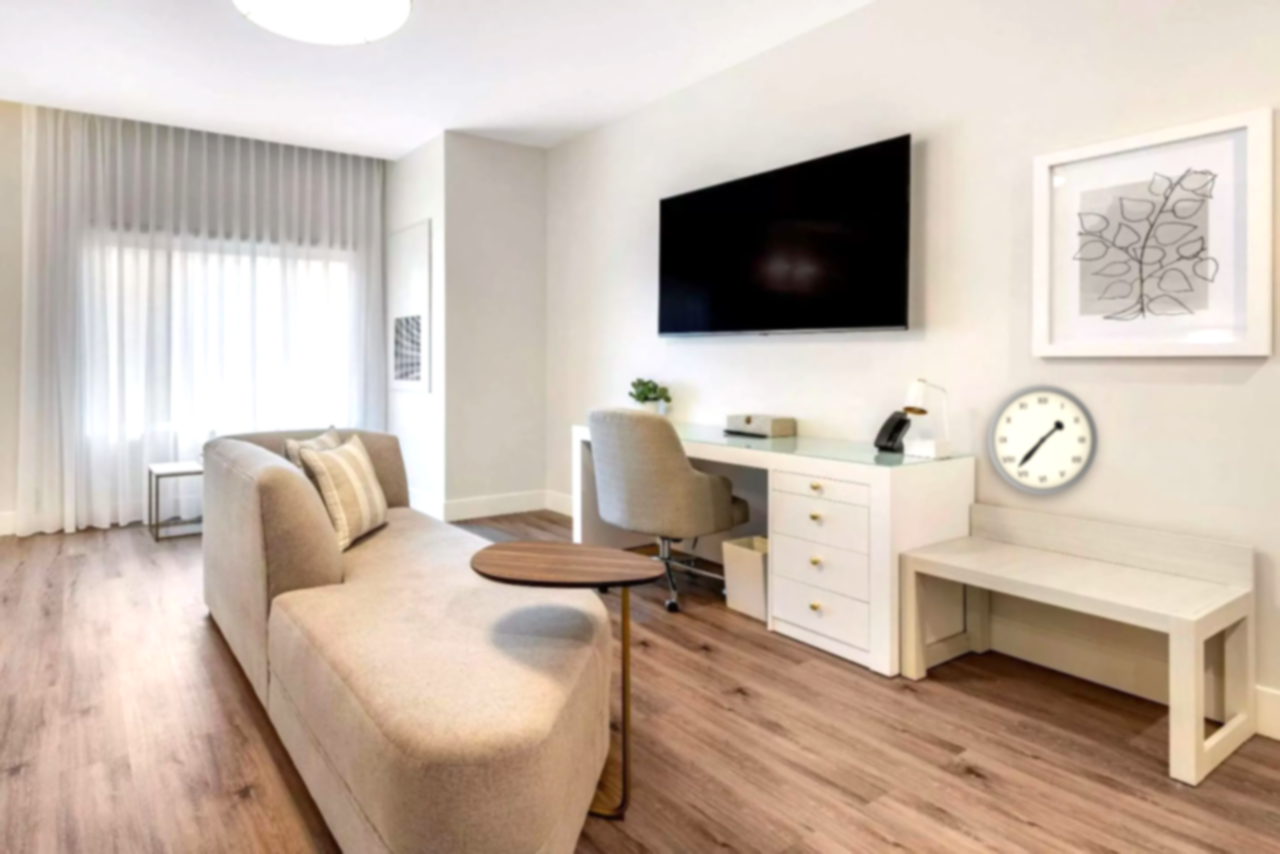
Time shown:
**1:37**
